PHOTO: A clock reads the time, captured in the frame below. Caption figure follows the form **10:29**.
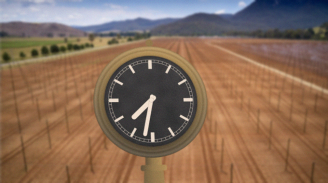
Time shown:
**7:32**
